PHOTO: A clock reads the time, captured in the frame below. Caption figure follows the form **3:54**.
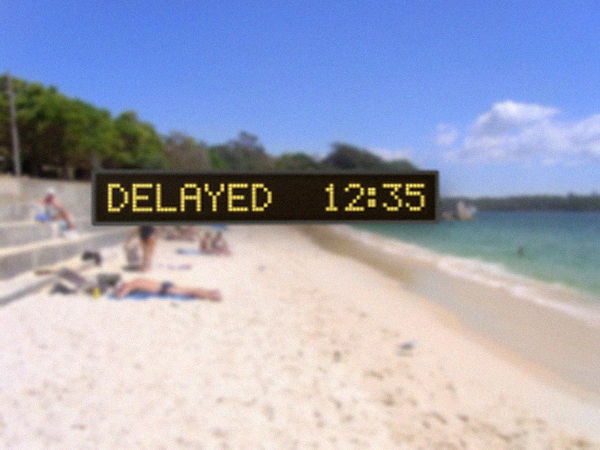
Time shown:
**12:35**
